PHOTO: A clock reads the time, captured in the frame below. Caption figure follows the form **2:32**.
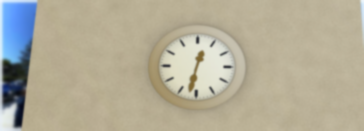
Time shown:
**12:32**
